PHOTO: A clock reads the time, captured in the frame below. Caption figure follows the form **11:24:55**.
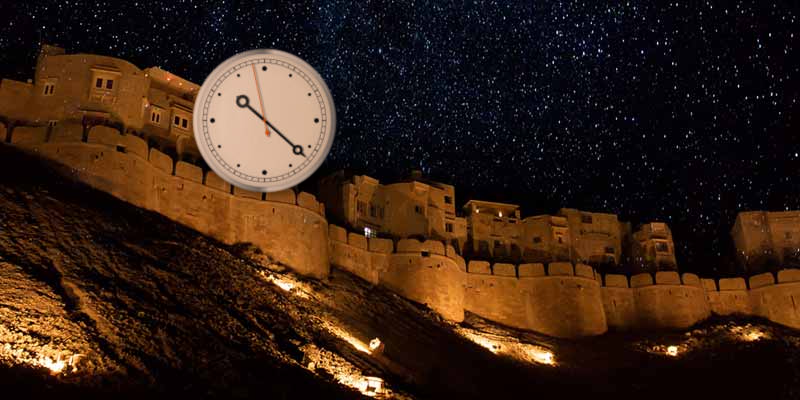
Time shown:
**10:21:58**
